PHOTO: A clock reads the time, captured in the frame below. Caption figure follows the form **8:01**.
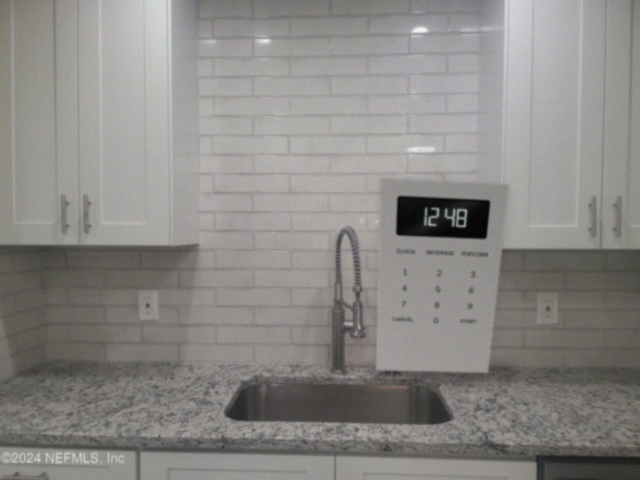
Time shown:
**12:48**
